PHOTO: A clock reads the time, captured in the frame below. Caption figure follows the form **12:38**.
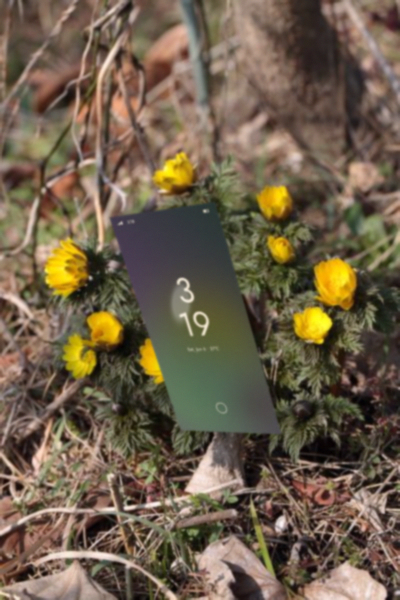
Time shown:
**3:19**
